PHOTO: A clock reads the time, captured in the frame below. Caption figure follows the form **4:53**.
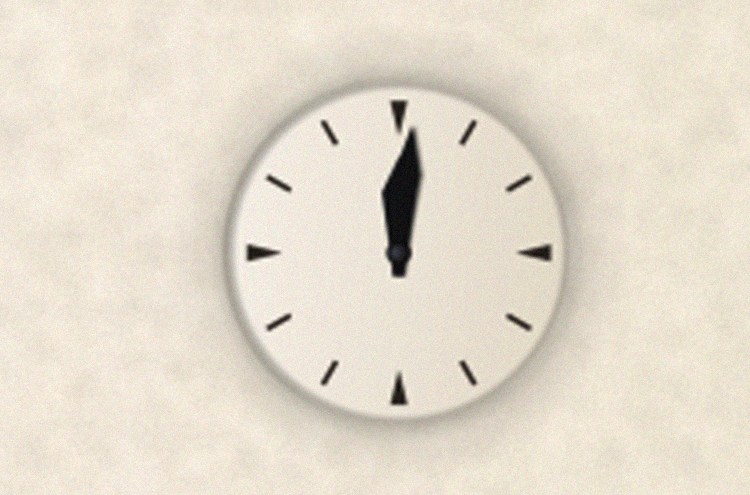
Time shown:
**12:01**
